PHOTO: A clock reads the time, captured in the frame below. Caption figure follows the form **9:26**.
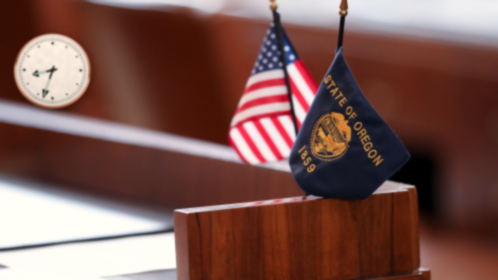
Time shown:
**8:33**
